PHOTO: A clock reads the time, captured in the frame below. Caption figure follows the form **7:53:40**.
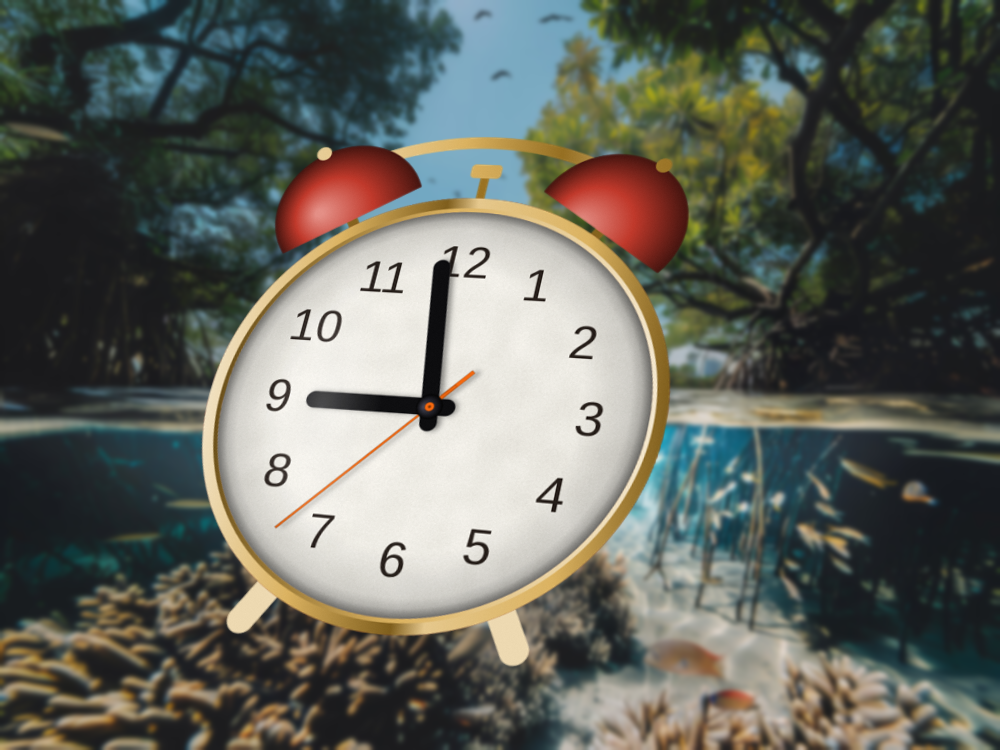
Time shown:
**8:58:37**
